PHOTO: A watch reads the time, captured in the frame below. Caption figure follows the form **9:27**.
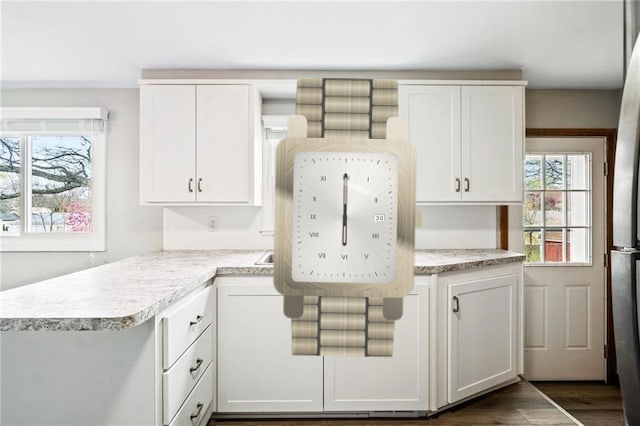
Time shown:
**6:00**
